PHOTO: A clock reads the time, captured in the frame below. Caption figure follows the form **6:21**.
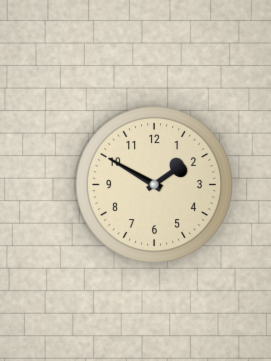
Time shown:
**1:50**
